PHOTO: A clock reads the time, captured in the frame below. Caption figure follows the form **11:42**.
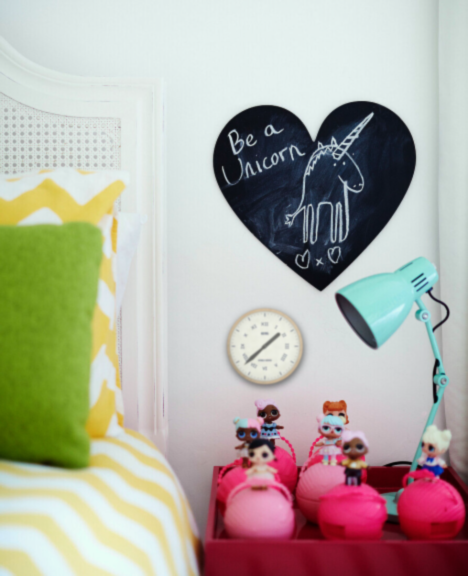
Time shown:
**1:38**
